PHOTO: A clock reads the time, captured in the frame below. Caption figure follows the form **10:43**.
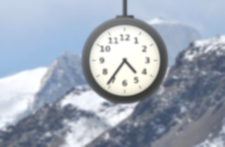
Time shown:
**4:36**
